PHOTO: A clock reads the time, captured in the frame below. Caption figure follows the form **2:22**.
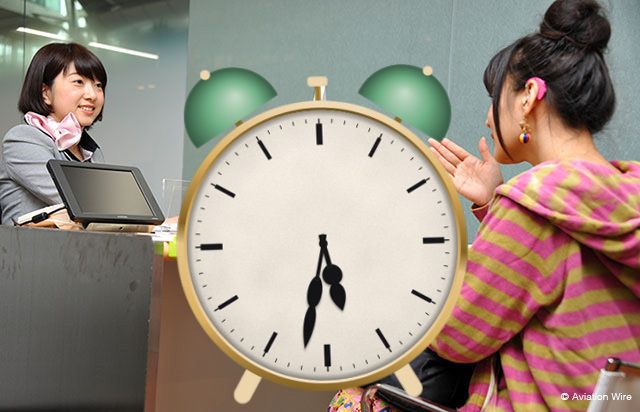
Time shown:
**5:32**
